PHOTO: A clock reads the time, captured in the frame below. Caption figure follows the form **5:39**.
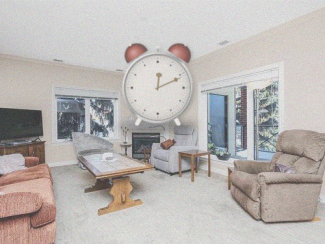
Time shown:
**12:11**
